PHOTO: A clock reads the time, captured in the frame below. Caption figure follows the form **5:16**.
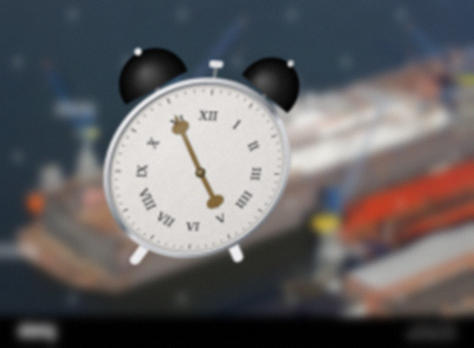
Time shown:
**4:55**
